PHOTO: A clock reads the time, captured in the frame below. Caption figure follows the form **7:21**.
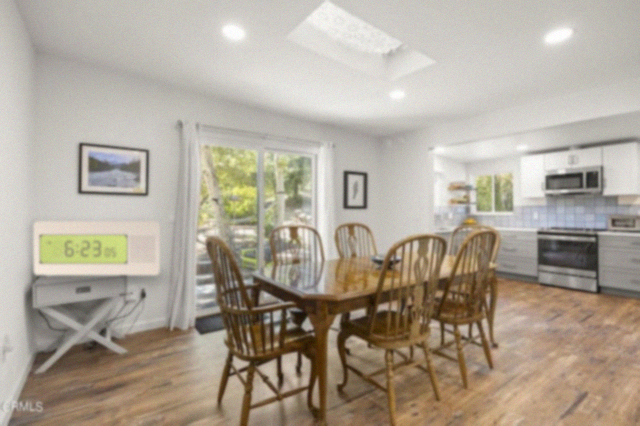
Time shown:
**6:23**
